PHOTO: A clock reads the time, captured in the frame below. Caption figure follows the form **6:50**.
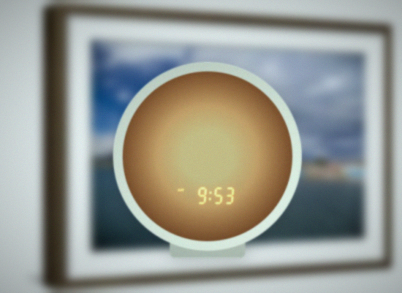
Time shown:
**9:53**
